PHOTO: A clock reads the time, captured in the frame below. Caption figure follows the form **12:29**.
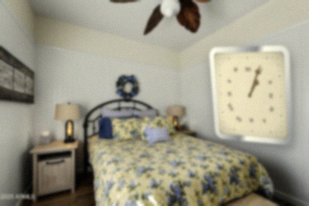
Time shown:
**1:04**
